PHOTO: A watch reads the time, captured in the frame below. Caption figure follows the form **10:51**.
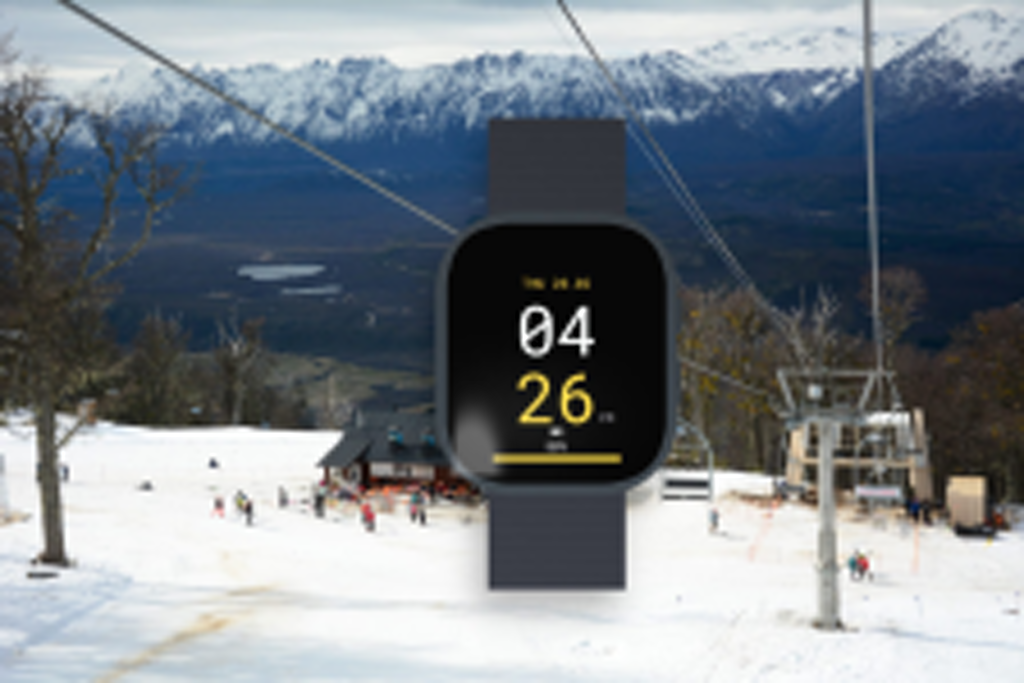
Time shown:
**4:26**
